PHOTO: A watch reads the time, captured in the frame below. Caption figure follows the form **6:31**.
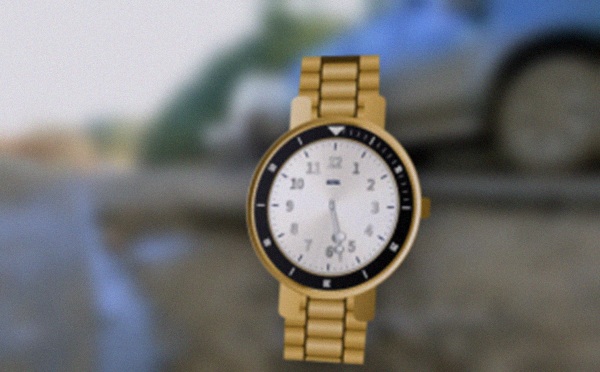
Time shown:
**5:28**
